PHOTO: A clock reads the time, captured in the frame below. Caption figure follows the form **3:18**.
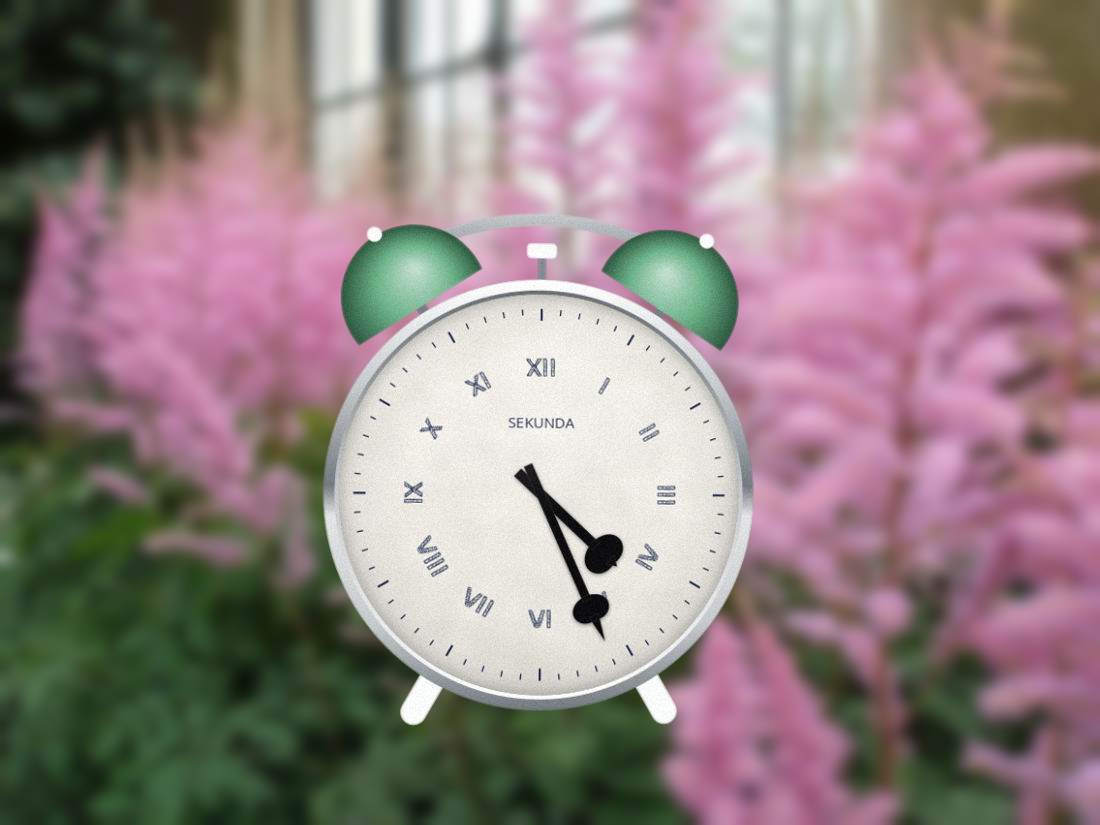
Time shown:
**4:26**
